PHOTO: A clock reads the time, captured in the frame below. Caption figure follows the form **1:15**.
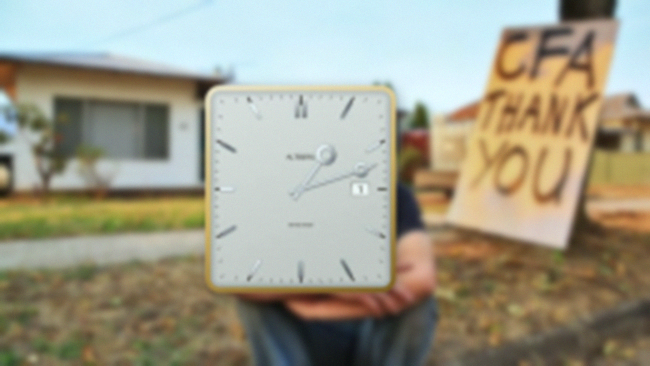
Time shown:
**1:12**
